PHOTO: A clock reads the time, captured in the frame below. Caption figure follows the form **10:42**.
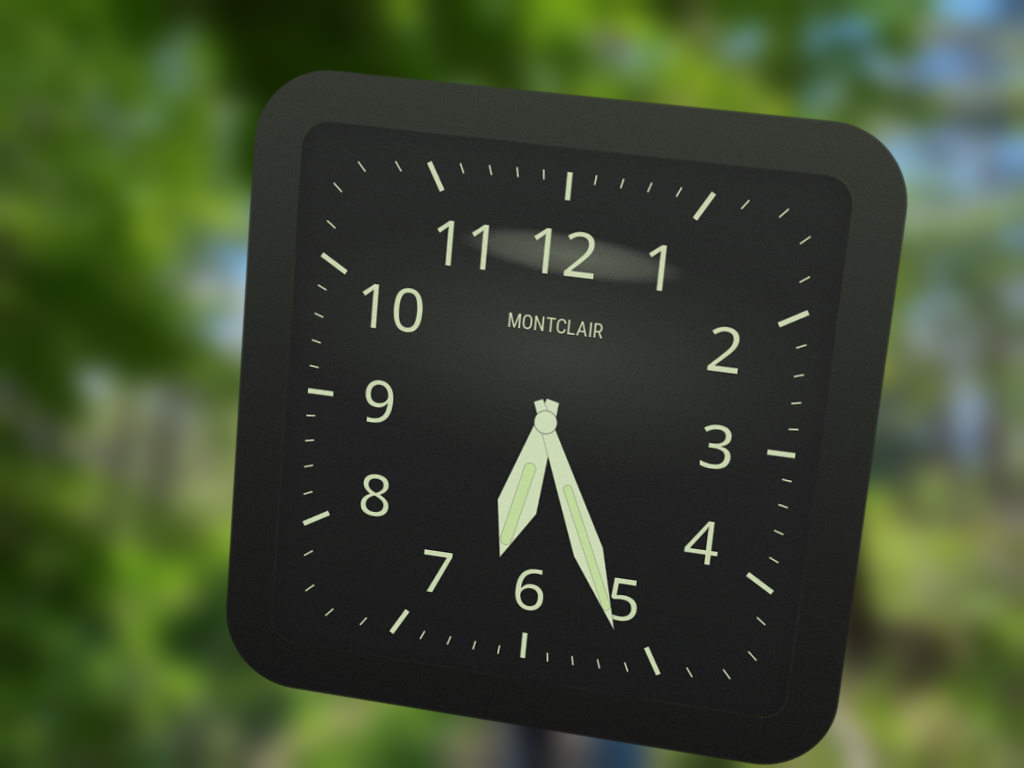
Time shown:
**6:26**
